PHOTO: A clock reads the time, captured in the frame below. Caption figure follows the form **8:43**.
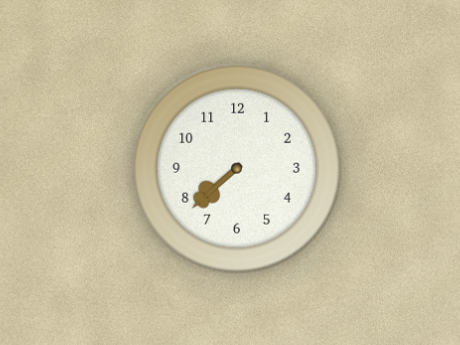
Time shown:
**7:38**
